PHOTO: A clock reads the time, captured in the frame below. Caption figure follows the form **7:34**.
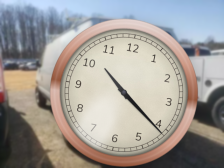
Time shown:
**10:21**
